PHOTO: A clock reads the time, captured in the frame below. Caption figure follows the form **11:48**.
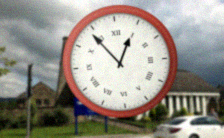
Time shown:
**12:54**
